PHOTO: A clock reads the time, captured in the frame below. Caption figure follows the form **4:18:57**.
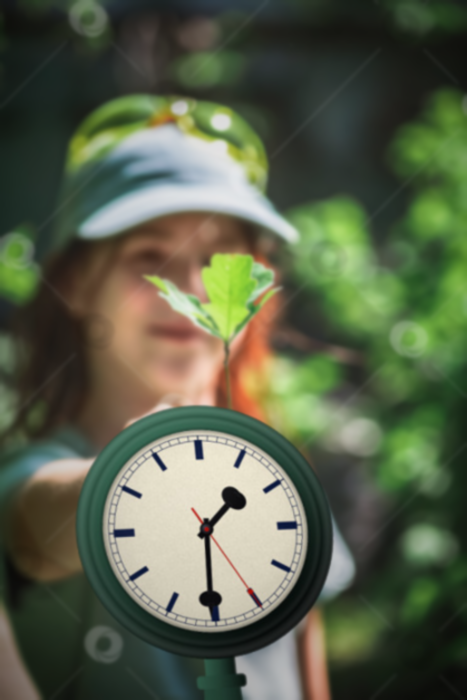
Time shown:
**1:30:25**
